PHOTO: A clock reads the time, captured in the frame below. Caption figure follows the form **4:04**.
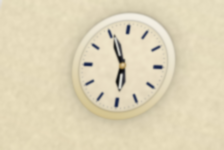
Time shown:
**5:56**
